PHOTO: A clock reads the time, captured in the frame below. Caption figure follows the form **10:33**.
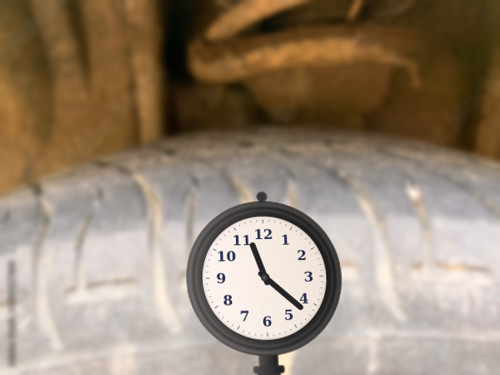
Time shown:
**11:22**
